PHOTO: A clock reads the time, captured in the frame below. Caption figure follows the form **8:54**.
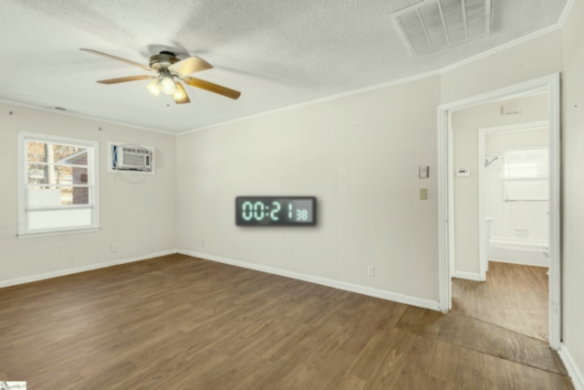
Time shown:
**0:21**
